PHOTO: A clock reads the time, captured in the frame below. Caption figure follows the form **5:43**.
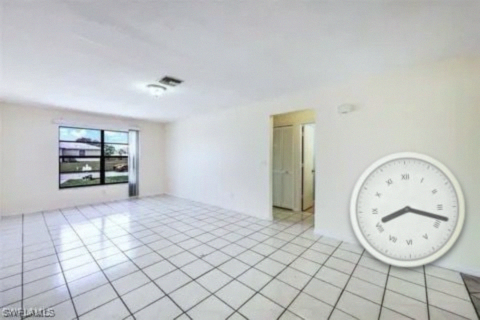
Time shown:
**8:18**
